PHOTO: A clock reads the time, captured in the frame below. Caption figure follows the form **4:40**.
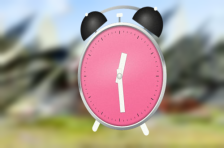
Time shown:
**12:29**
